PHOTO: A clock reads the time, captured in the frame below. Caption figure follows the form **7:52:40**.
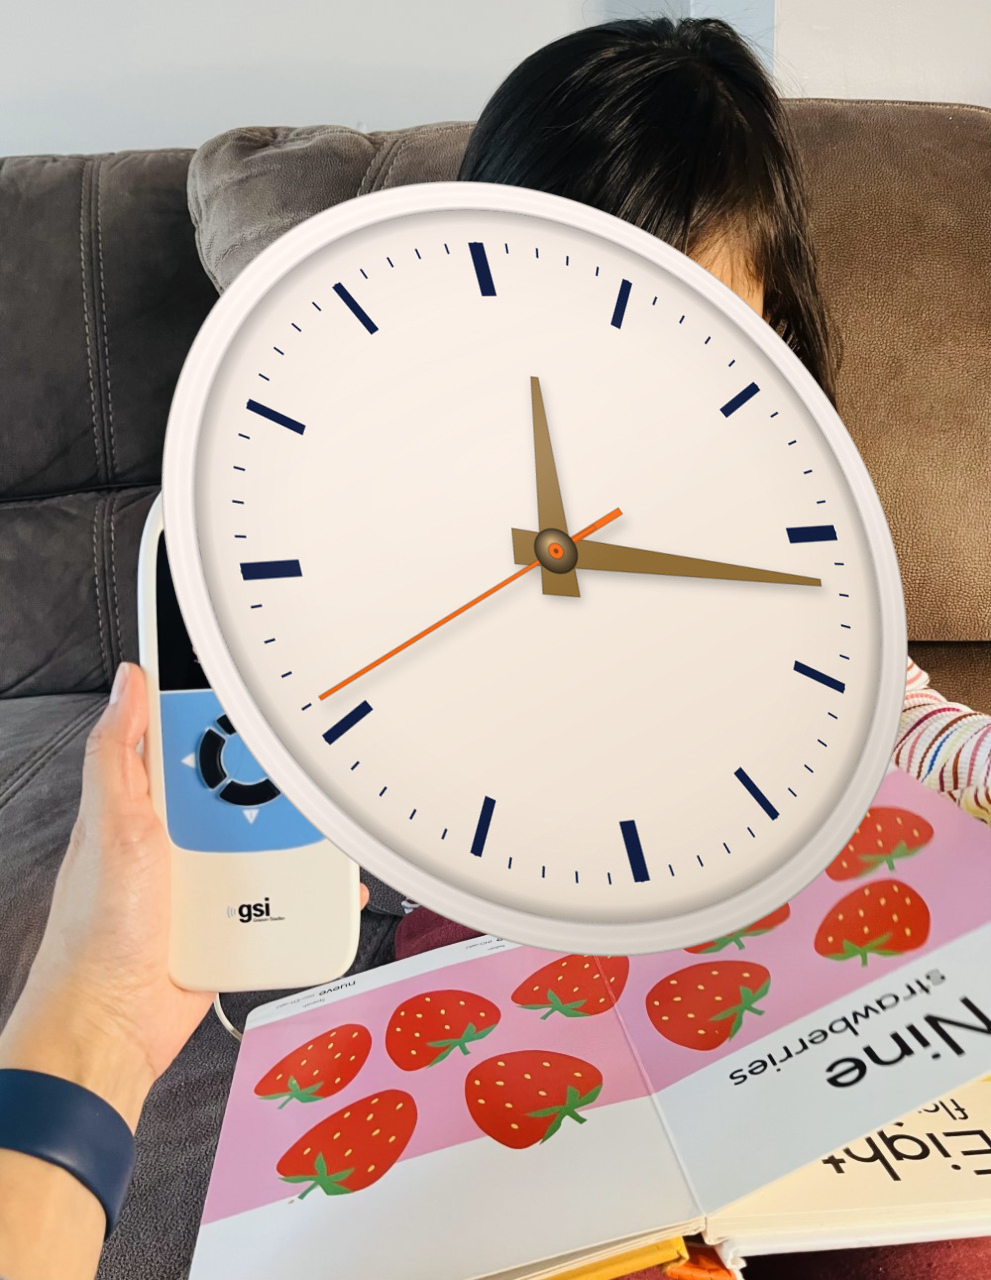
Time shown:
**12:16:41**
